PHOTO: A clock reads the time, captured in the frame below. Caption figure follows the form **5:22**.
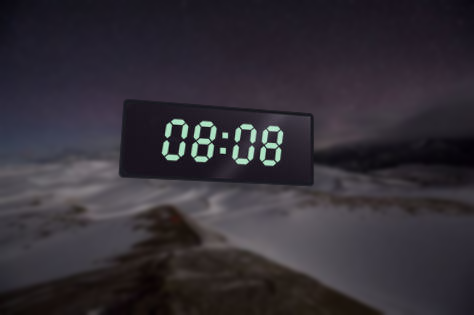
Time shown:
**8:08**
